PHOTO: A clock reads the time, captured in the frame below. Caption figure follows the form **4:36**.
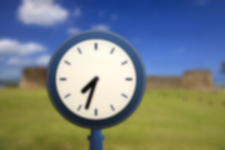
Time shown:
**7:33**
